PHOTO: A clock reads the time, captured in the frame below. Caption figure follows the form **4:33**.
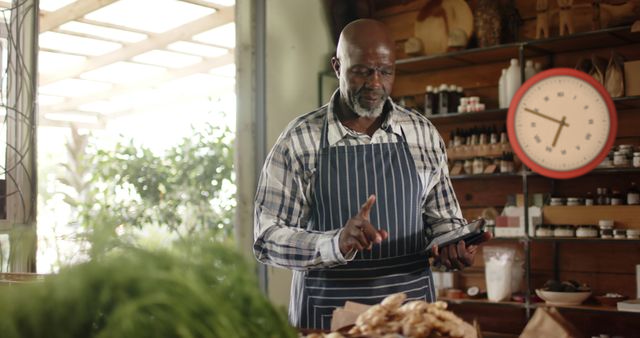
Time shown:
**6:49**
